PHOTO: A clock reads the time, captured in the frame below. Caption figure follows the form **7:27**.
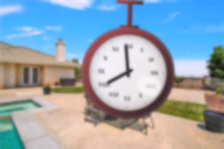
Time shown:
**7:59**
